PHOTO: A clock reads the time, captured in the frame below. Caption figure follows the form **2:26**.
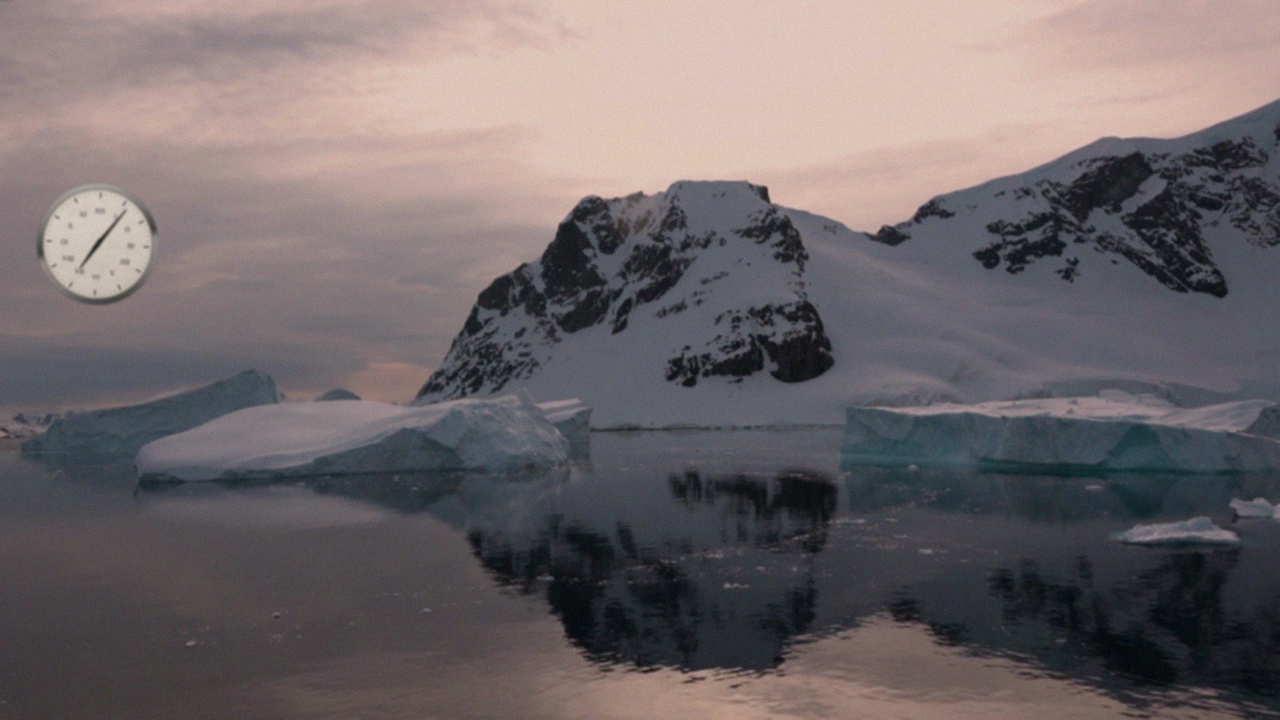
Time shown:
**7:06**
